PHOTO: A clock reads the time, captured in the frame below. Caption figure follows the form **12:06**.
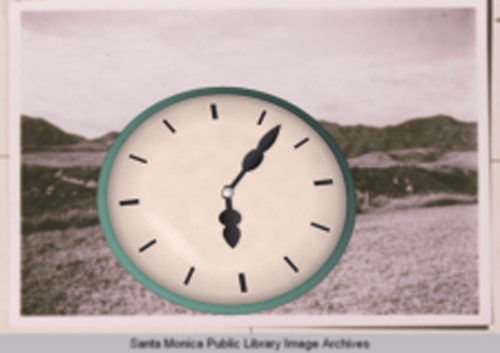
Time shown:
**6:07**
